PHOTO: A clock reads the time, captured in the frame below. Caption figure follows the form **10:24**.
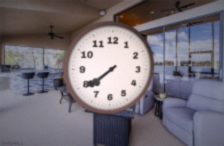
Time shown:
**7:39**
